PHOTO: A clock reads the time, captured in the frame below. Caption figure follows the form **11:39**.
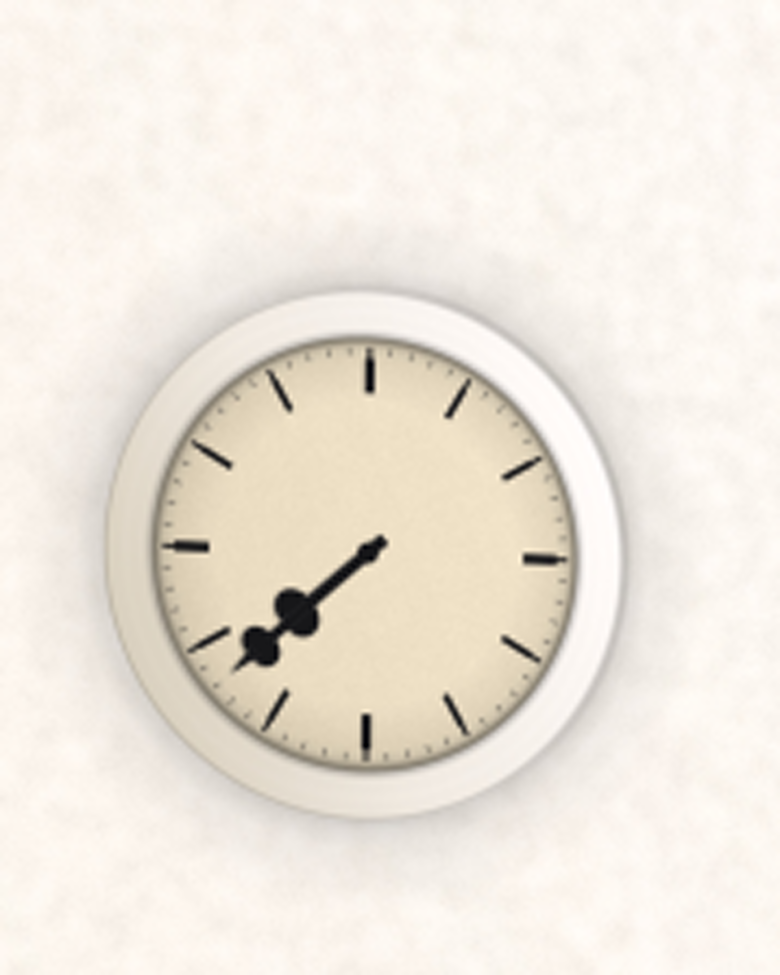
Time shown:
**7:38**
